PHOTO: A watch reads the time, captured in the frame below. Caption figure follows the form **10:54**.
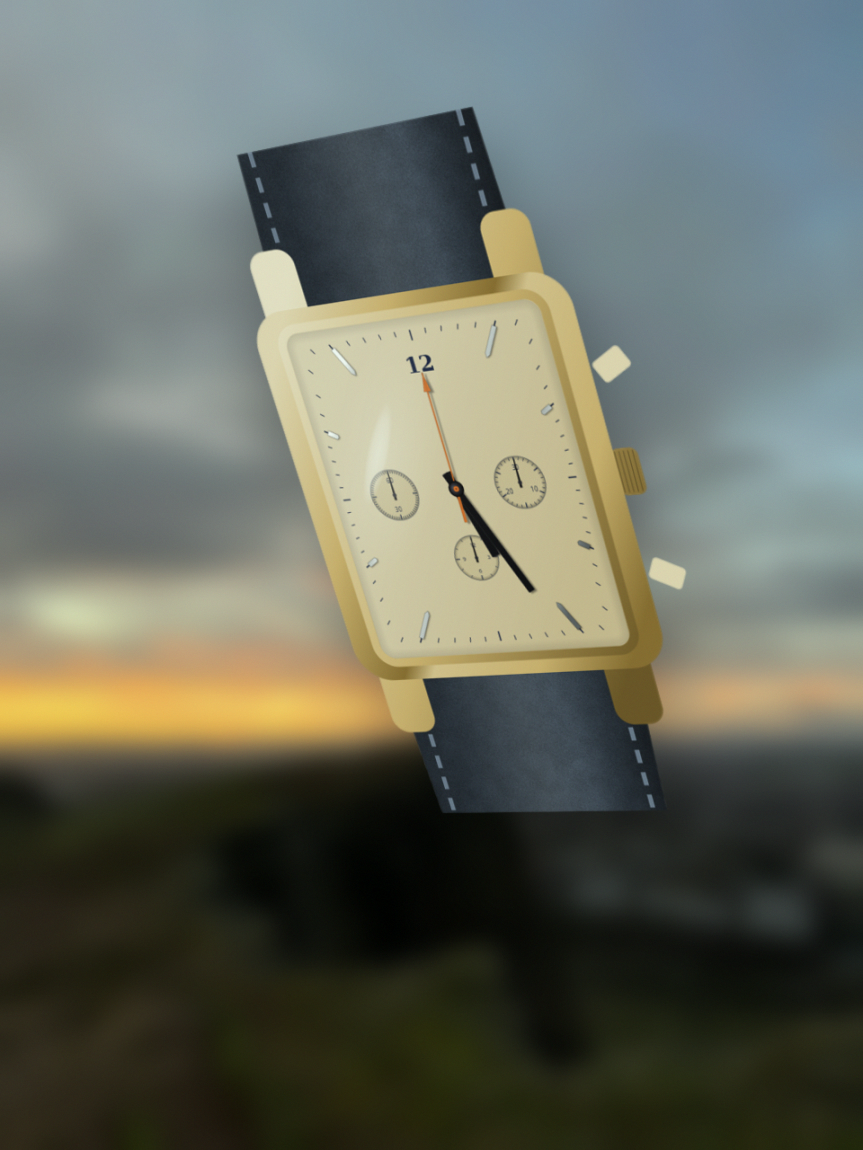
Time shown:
**5:26**
